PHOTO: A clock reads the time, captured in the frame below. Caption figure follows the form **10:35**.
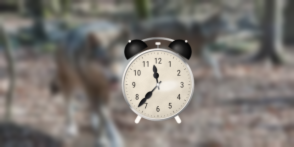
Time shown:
**11:37**
